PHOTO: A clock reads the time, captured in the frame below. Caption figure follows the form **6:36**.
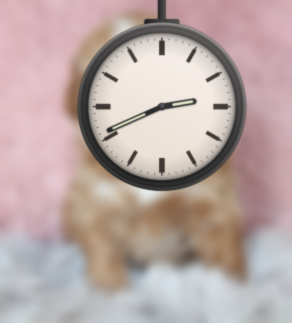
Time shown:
**2:41**
